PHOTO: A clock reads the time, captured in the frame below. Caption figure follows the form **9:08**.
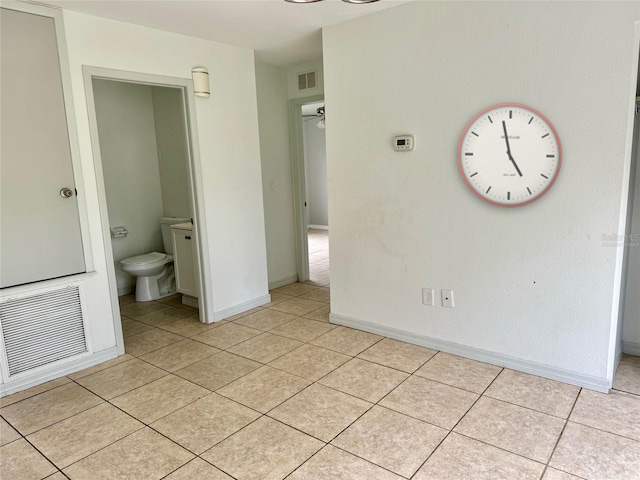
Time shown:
**4:58**
